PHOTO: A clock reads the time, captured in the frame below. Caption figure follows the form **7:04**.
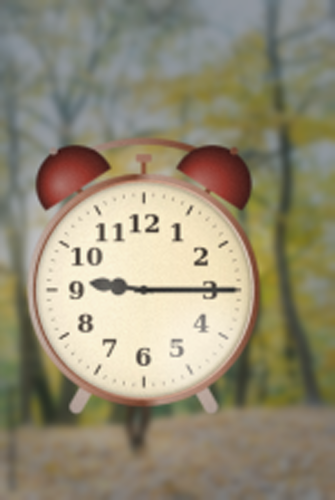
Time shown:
**9:15**
